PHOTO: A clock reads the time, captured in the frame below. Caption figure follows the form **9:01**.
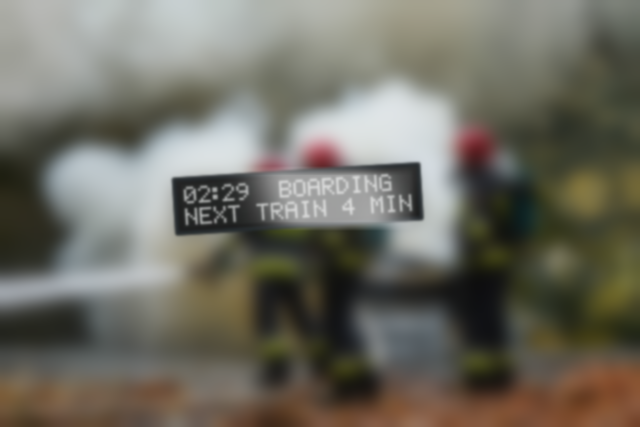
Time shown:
**2:29**
